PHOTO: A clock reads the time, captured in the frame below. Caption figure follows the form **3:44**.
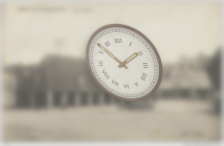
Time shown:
**1:52**
